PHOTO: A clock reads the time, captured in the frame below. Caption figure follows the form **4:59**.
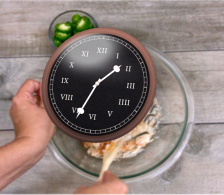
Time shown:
**1:34**
